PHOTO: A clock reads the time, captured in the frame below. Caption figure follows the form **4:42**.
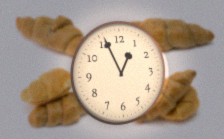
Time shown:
**12:56**
